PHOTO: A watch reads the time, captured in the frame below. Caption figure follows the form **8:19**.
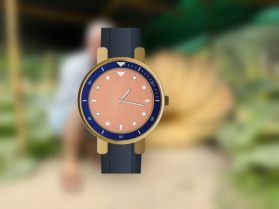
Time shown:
**1:17**
